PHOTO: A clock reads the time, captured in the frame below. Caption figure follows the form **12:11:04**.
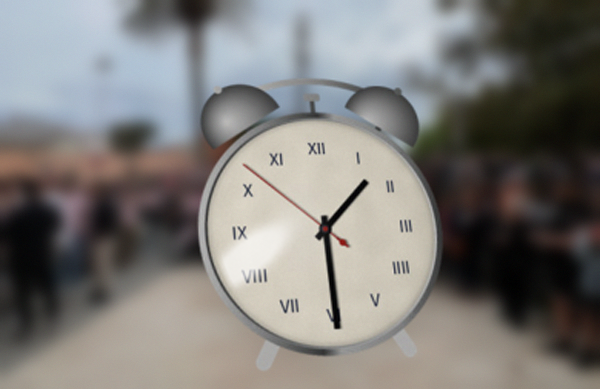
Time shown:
**1:29:52**
